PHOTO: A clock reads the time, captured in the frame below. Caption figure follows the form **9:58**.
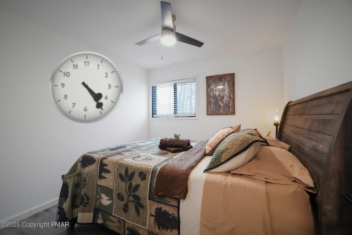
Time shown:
**4:24**
